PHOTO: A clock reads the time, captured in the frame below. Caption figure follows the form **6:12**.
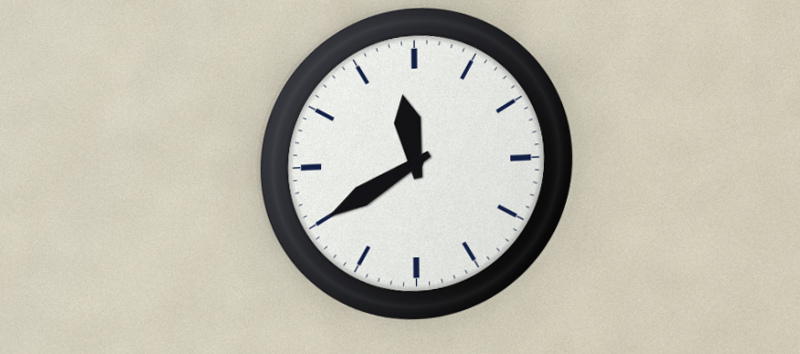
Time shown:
**11:40**
